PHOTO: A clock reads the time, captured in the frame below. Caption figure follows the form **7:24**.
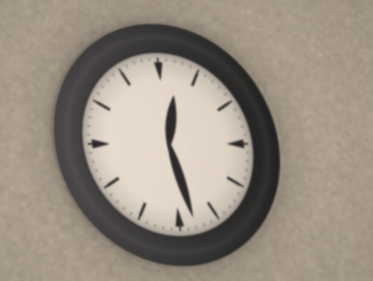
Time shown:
**12:28**
